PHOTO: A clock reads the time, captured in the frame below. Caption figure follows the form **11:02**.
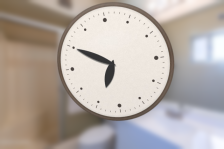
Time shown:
**6:50**
